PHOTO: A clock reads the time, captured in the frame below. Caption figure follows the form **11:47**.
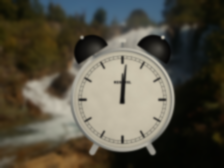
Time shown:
**12:01**
